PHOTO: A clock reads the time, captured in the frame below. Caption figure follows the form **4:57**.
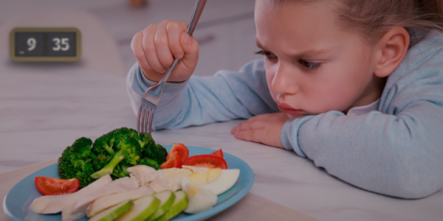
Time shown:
**9:35**
